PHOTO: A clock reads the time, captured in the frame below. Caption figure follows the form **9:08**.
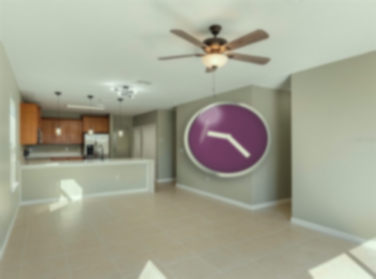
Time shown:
**9:23**
